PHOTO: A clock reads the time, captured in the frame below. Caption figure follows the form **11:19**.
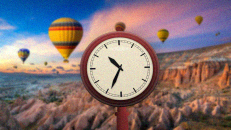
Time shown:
**10:34**
